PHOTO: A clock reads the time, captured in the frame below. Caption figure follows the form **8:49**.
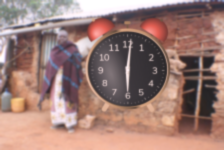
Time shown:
**6:01**
